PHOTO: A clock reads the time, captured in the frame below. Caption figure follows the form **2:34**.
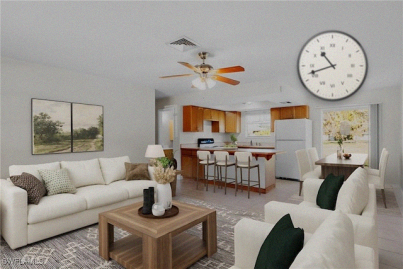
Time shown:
**10:42**
